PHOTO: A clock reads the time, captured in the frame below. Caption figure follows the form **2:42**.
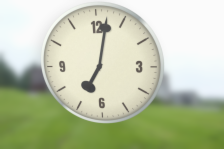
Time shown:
**7:02**
